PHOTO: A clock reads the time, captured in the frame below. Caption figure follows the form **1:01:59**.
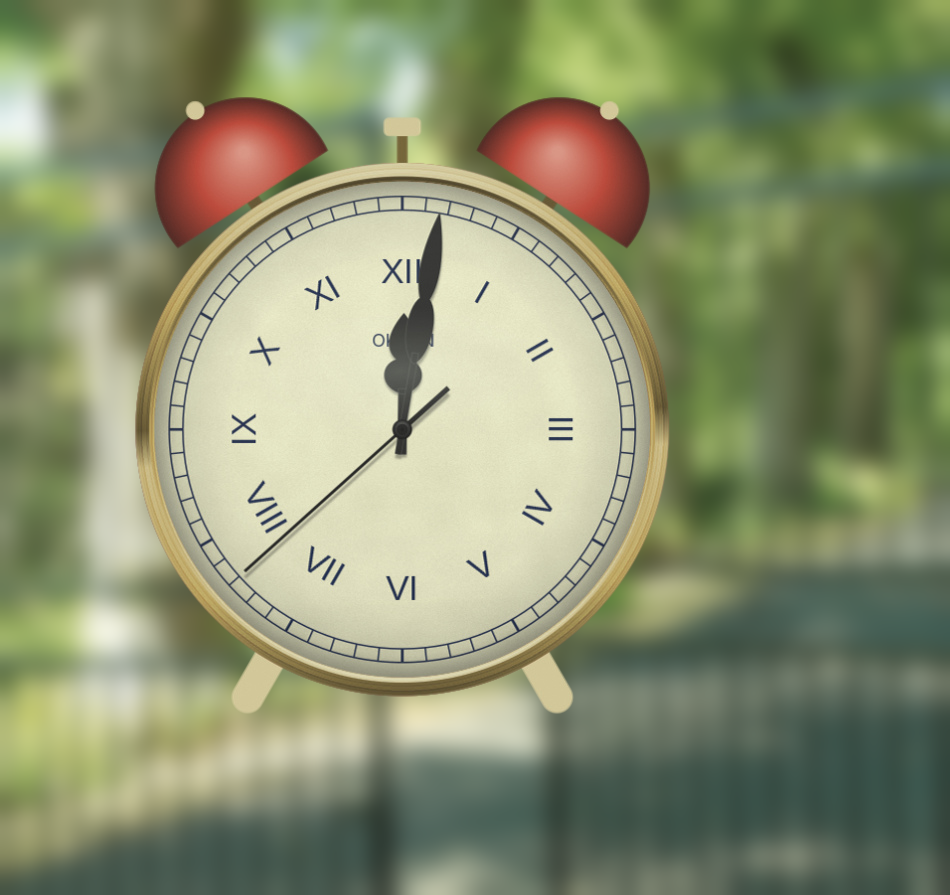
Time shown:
**12:01:38**
